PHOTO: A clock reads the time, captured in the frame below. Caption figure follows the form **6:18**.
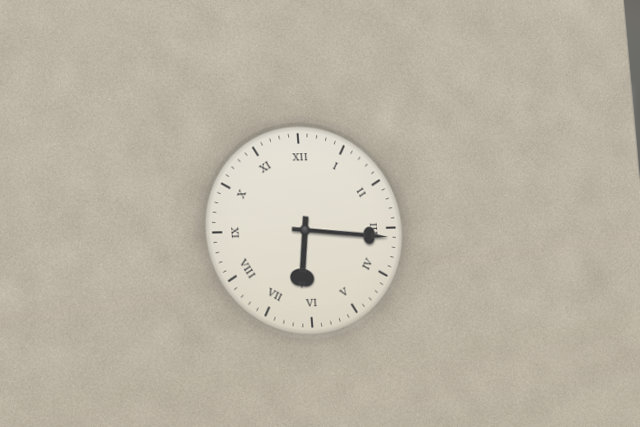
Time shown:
**6:16**
